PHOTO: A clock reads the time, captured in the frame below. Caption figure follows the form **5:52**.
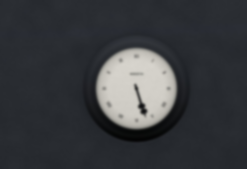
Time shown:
**5:27**
